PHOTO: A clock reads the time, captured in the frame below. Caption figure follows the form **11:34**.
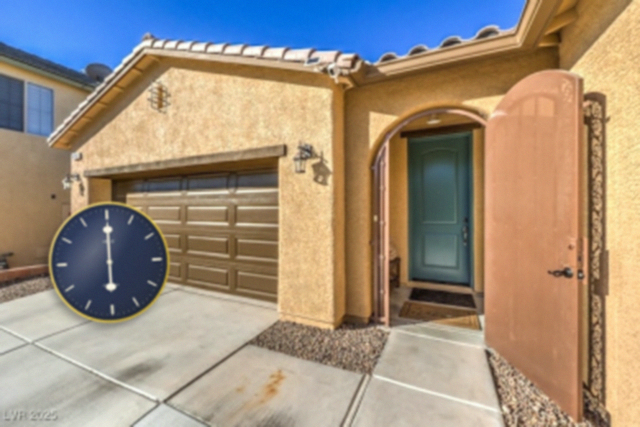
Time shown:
**6:00**
